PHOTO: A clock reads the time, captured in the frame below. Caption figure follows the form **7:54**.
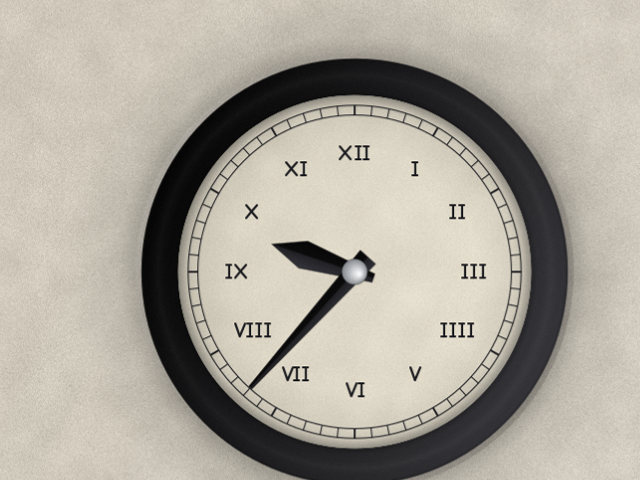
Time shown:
**9:37**
